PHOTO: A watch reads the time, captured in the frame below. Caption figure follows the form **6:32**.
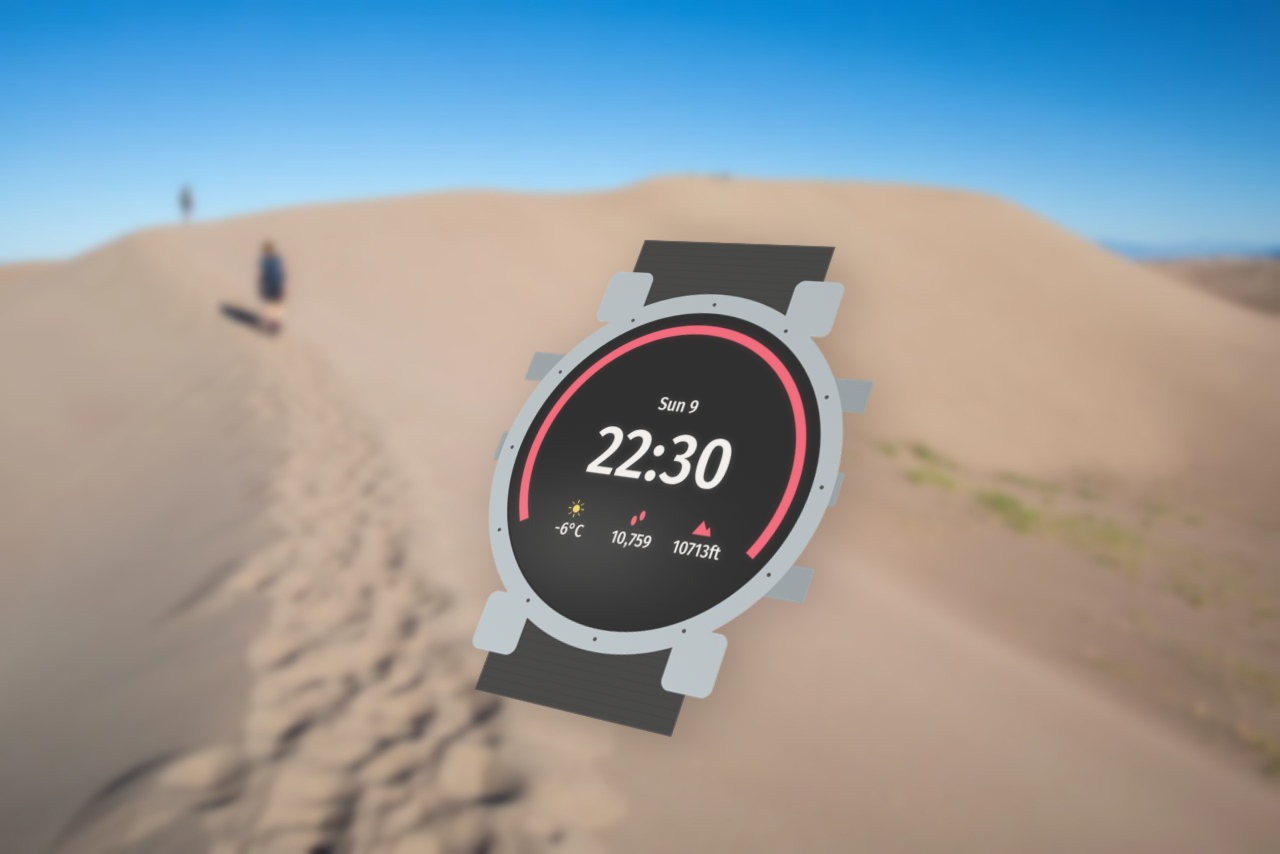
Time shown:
**22:30**
